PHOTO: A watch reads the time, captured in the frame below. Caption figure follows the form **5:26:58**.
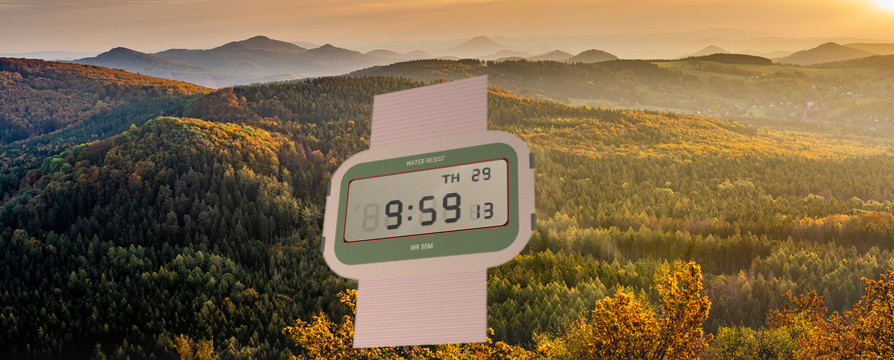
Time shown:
**9:59:13**
